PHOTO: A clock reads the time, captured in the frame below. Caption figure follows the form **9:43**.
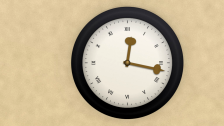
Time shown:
**12:17**
